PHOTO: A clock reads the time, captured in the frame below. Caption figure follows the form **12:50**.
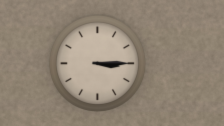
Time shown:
**3:15**
